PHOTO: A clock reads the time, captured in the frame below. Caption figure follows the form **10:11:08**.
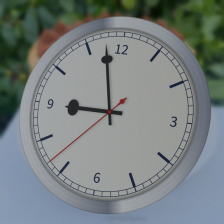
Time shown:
**8:57:37**
